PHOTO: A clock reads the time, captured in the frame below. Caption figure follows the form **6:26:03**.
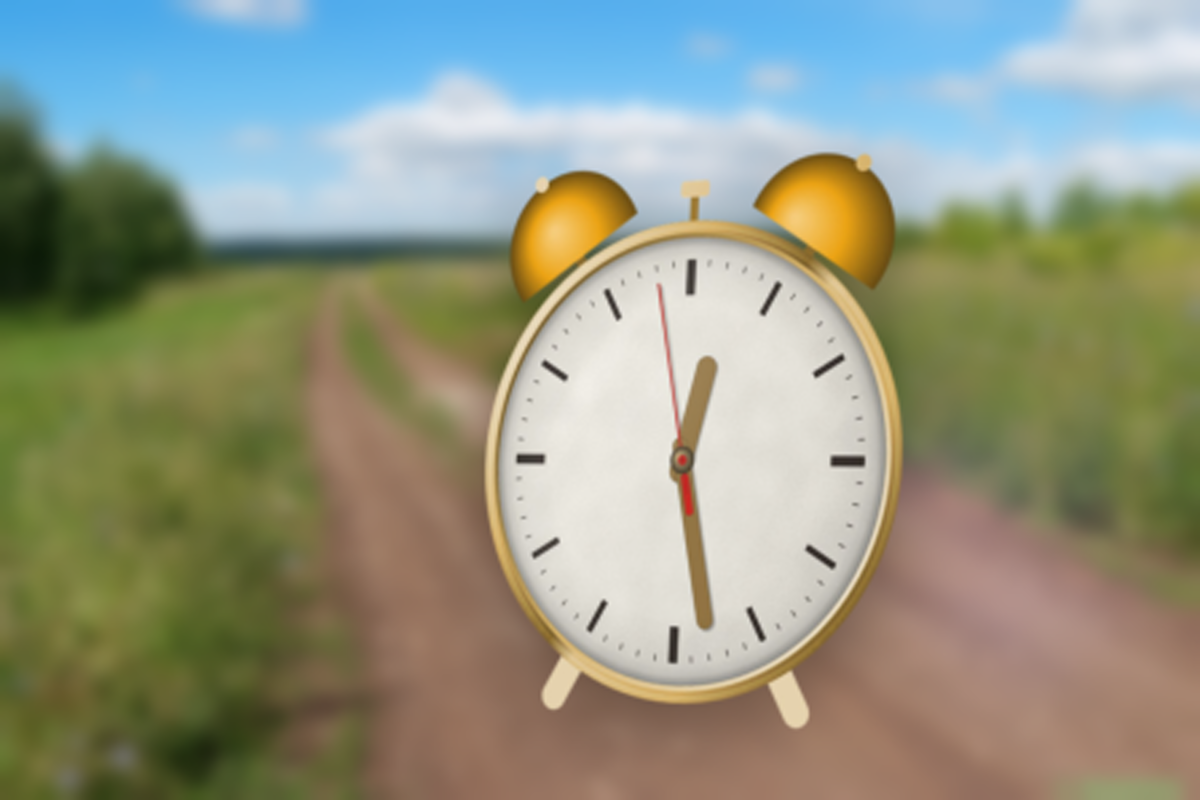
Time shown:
**12:27:58**
